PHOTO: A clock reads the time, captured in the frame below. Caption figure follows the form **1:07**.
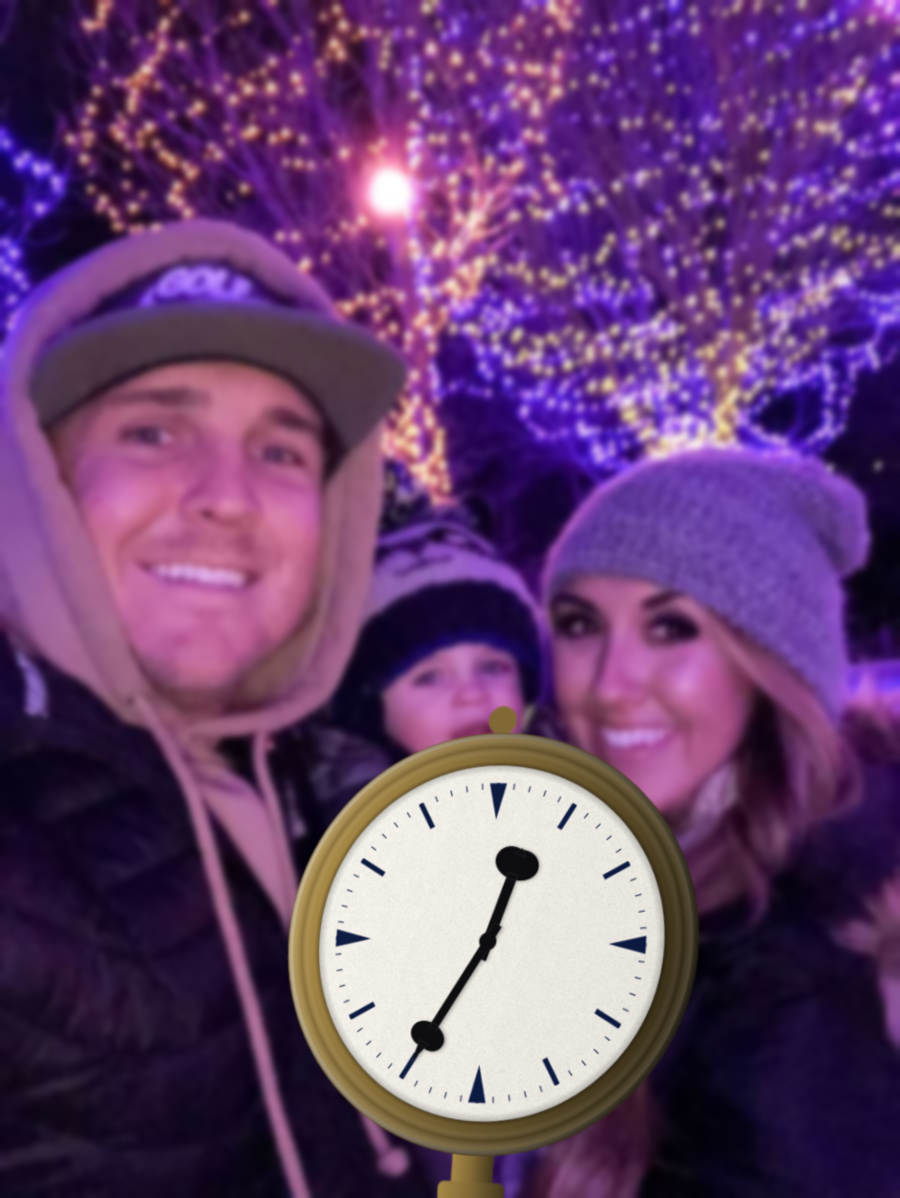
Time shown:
**12:35**
